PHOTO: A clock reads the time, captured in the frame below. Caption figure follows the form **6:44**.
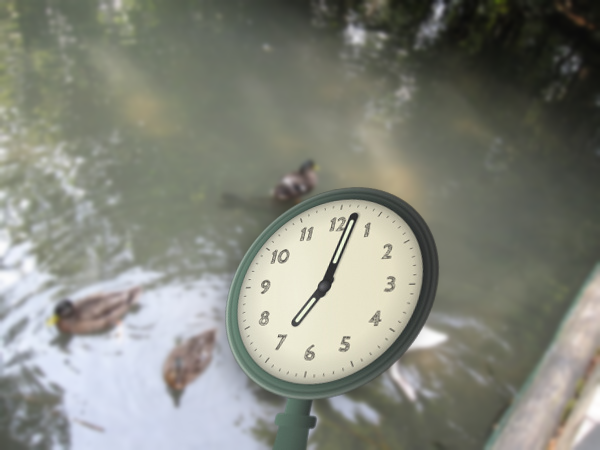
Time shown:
**7:02**
